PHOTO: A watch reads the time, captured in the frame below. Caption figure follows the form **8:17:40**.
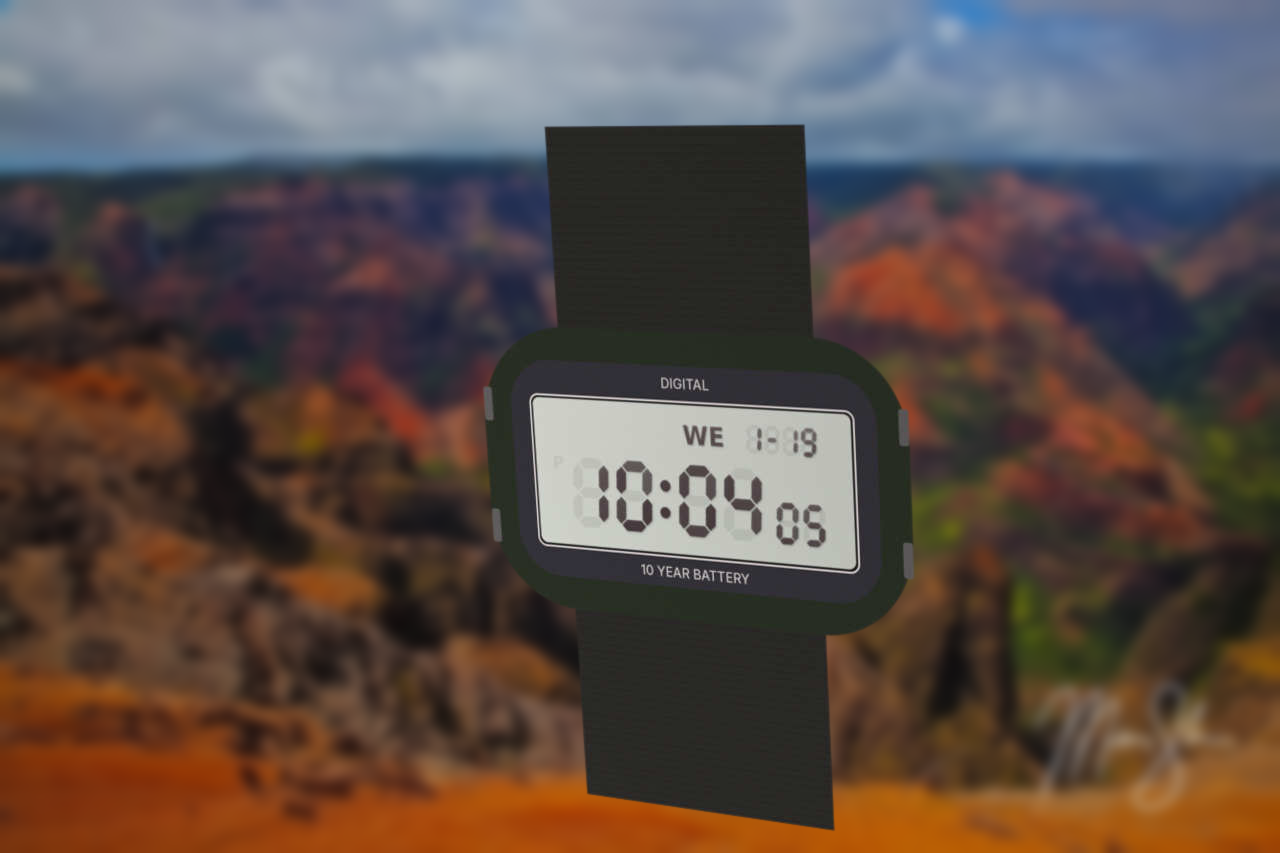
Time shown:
**10:04:05**
